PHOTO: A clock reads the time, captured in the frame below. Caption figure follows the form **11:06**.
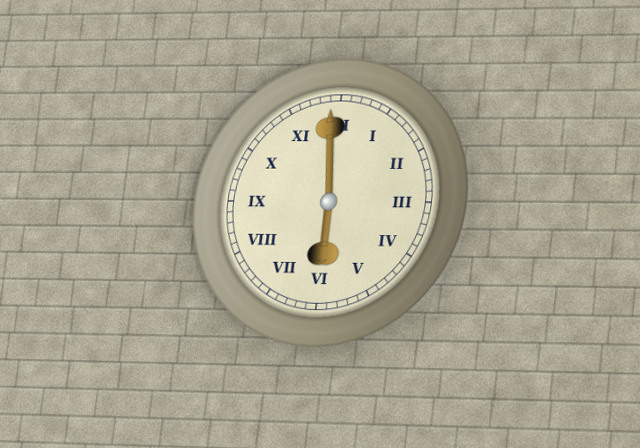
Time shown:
**5:59**
